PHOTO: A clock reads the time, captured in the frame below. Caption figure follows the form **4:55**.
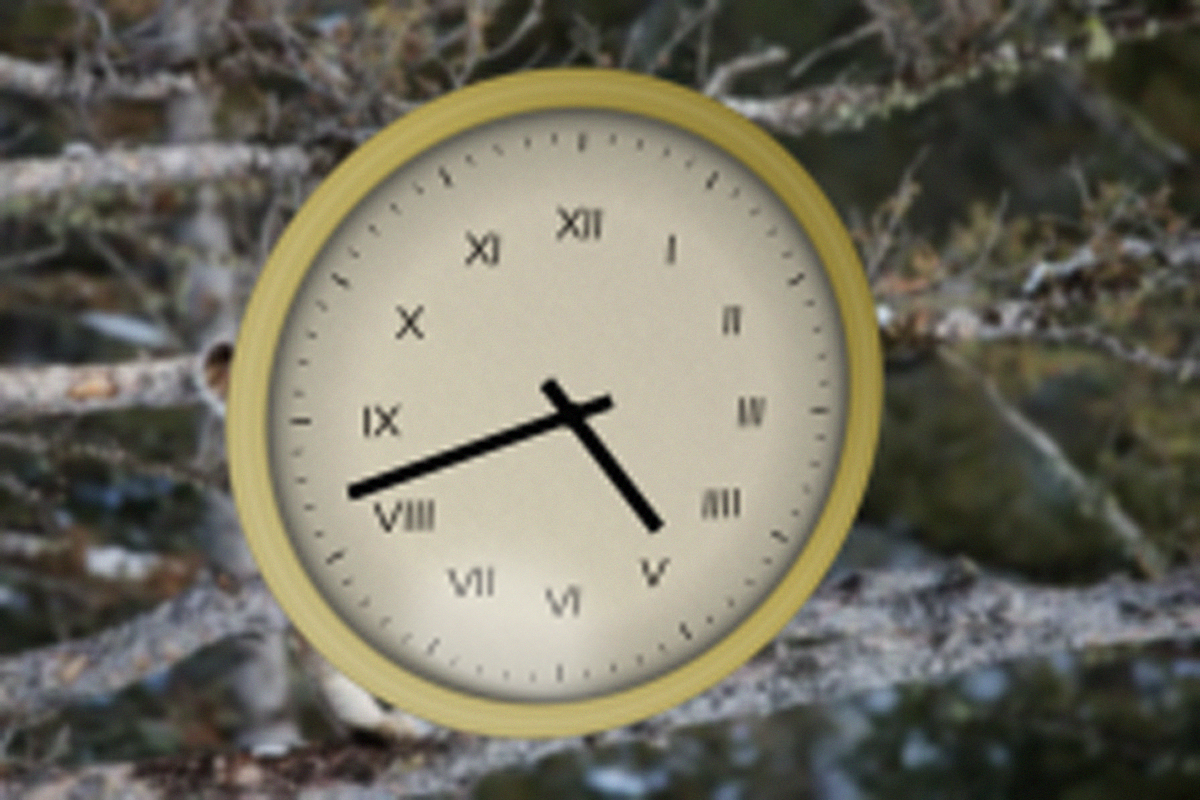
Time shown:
**4:42**
